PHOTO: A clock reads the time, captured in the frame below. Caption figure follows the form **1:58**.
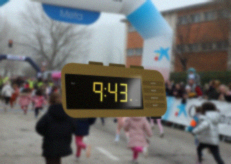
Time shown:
**9:43**
